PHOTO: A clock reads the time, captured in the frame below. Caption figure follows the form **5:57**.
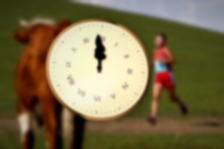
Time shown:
**11:59**
